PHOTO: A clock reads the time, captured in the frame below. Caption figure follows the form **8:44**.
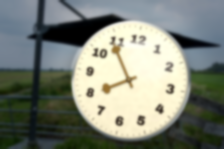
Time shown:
**7:54**
